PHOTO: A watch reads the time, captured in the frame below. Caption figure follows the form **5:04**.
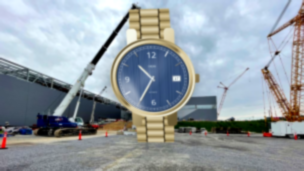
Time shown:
**10:35**
